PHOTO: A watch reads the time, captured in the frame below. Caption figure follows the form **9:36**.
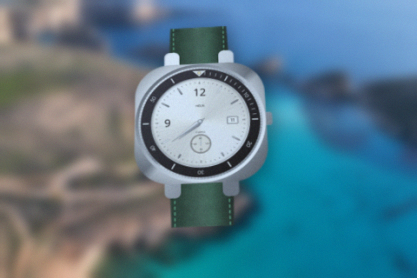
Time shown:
**7:39**
